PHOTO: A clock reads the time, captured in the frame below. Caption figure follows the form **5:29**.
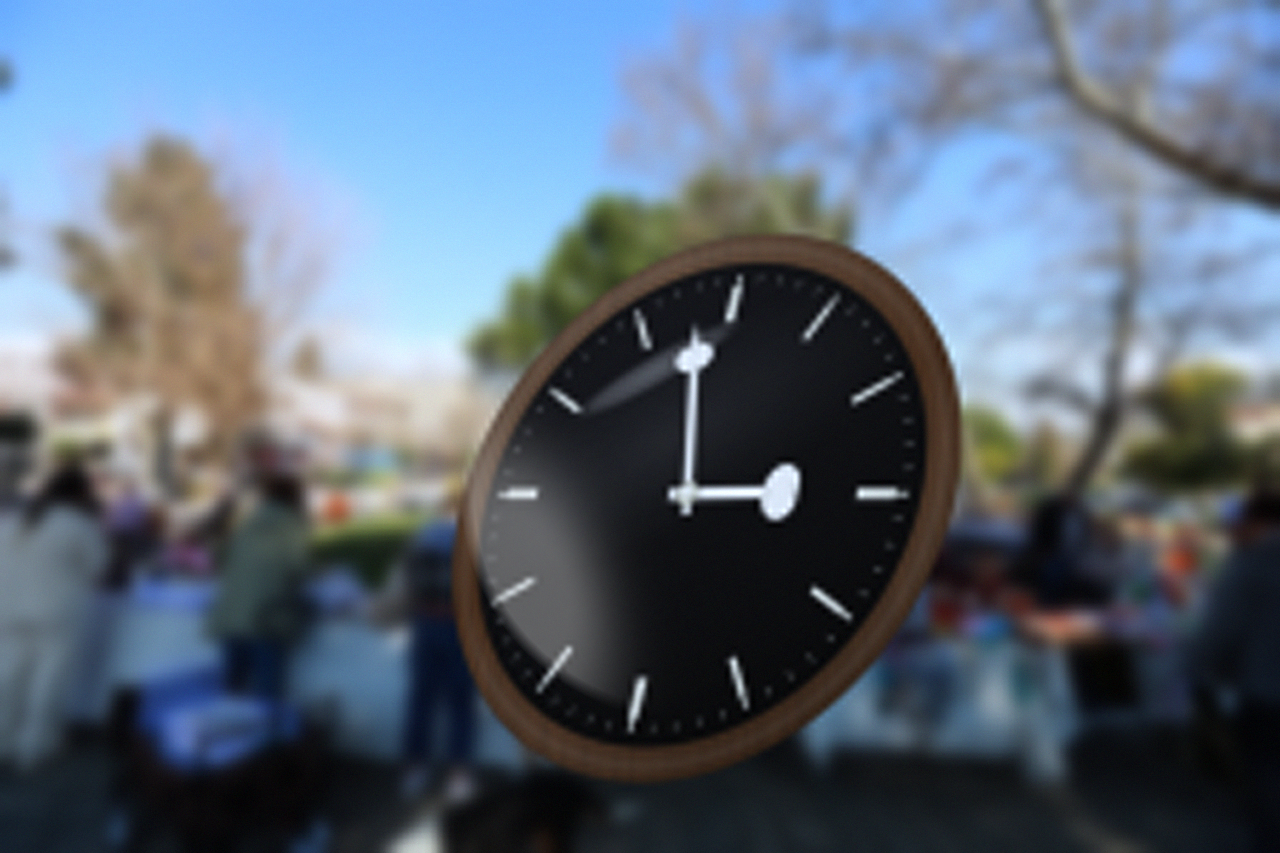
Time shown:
**2:58**
